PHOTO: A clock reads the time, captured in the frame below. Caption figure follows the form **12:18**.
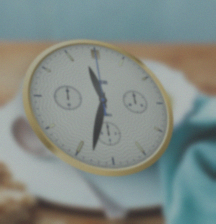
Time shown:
**11:33**
